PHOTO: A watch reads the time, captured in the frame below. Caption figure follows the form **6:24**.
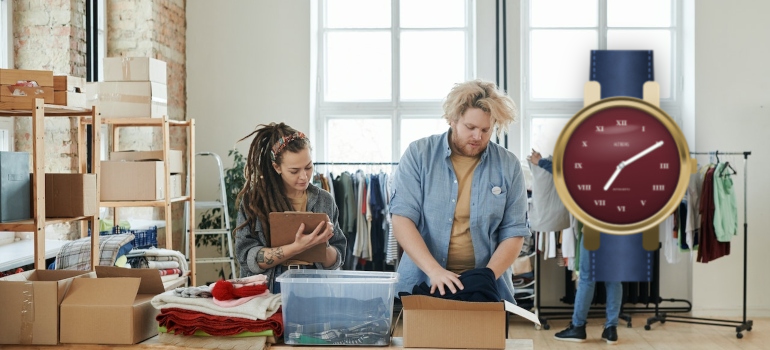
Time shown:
**7:10**
